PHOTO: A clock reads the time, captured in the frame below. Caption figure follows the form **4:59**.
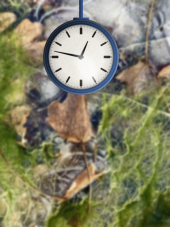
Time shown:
**12:47**
